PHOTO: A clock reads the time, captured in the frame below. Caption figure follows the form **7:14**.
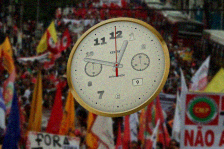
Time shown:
**12:48**
